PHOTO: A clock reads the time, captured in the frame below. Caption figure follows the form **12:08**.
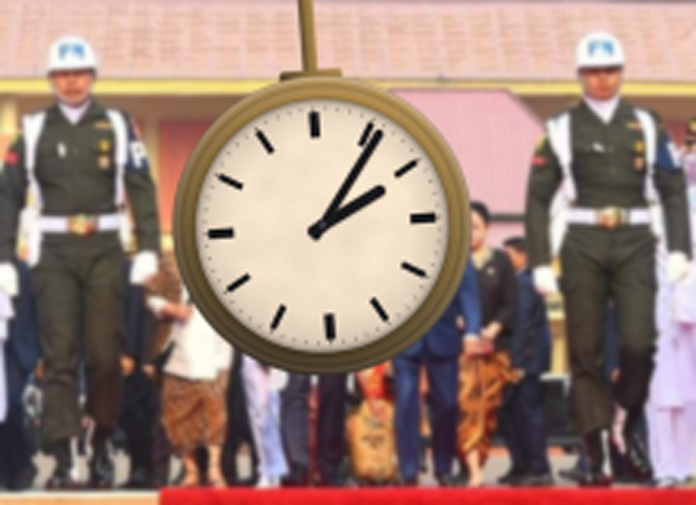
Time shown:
**2:06**
